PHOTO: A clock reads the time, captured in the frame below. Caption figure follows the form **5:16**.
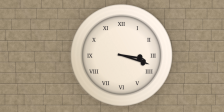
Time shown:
**3:18**
